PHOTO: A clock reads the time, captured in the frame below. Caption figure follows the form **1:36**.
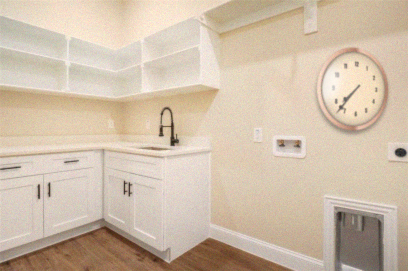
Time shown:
**7:37**
